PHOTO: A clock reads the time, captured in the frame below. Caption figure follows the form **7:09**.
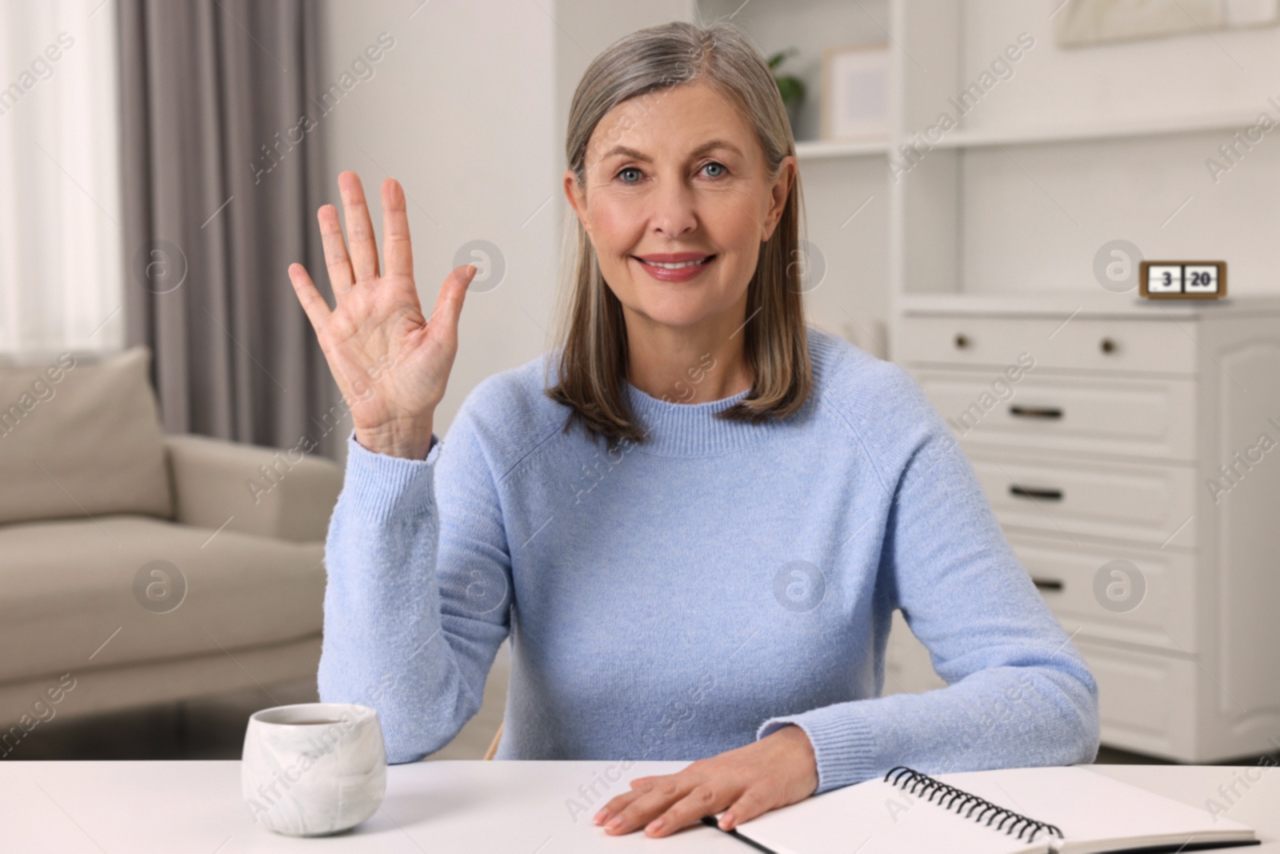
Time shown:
**3:20**
